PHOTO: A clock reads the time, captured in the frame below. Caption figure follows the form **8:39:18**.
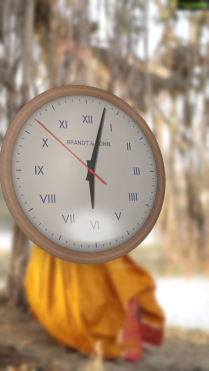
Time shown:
**6:02:52**
